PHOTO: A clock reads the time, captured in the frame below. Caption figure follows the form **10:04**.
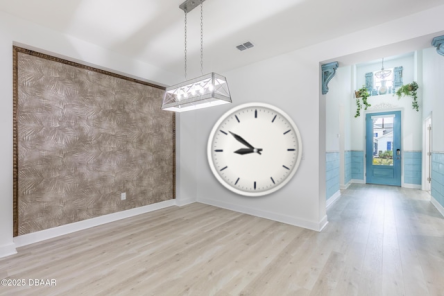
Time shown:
**8:51**
